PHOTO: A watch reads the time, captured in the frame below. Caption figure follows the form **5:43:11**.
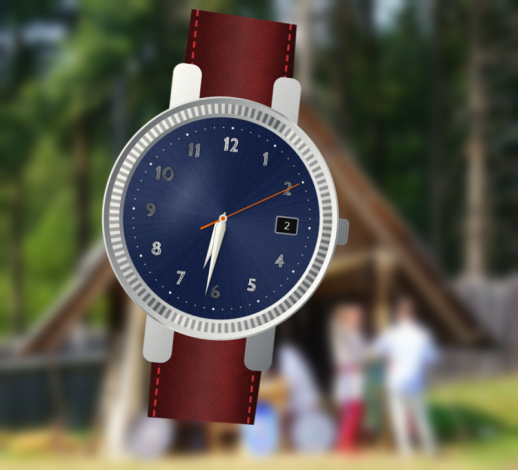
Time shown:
**6:31:10**
